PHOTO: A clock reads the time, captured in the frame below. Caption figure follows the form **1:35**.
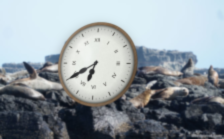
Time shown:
**6:40**
